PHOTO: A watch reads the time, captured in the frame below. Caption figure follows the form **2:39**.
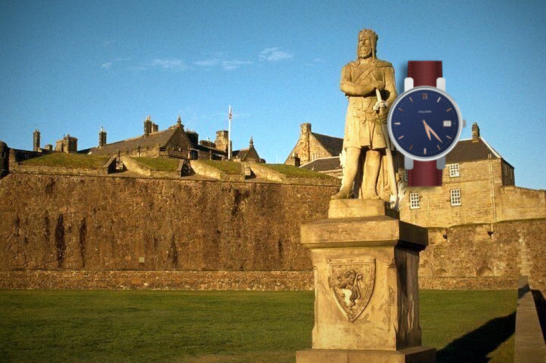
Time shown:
**5:23**
